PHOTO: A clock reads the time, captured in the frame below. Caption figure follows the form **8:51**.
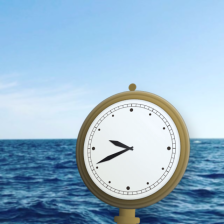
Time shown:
**9:41**
